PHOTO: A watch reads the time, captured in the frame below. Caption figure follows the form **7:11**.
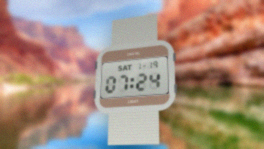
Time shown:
**7:24**
